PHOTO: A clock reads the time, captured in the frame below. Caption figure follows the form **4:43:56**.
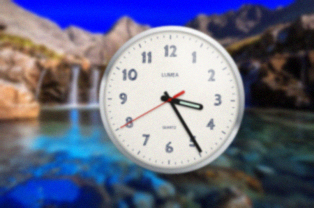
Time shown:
**3:24:40**
